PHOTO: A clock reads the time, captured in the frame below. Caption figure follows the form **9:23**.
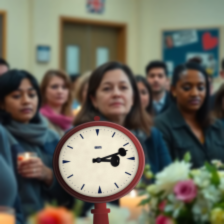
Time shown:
**3:12**
